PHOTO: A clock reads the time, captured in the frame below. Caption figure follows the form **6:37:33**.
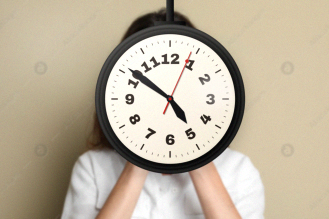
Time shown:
**4:51:04**
